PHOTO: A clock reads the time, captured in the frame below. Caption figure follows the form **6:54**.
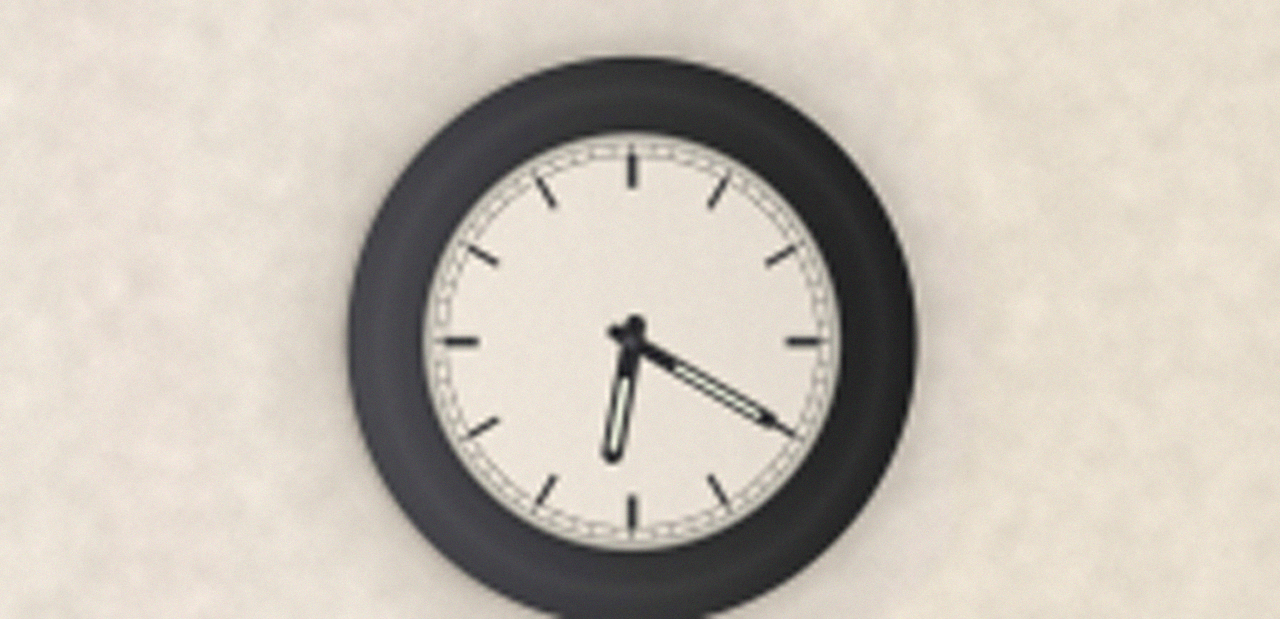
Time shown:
**6:20**
